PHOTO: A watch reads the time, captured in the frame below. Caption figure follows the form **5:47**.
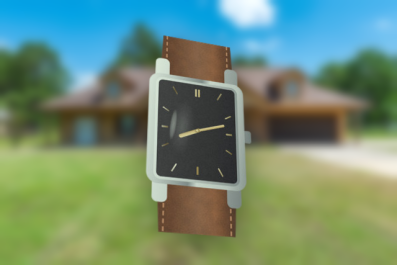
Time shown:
**8:12**
